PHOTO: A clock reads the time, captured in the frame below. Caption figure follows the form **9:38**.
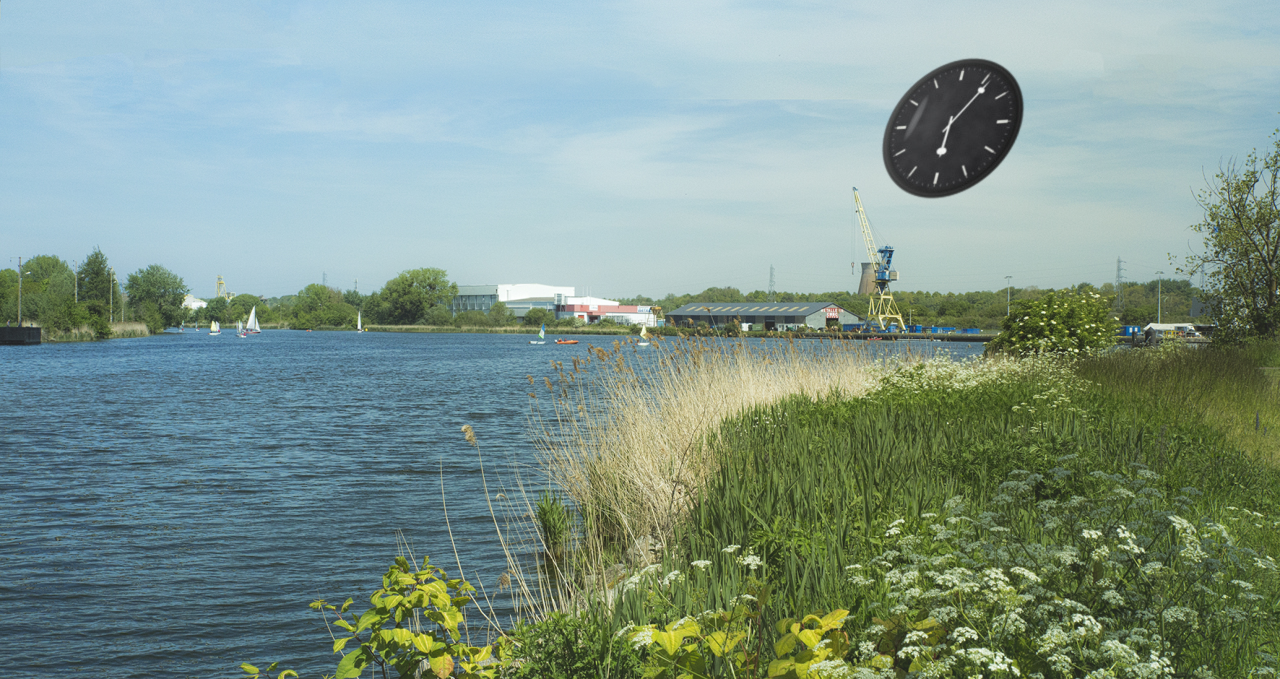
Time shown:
**6:06**
